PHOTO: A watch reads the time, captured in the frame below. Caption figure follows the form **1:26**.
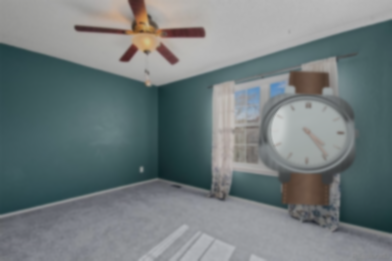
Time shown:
**4:24**
